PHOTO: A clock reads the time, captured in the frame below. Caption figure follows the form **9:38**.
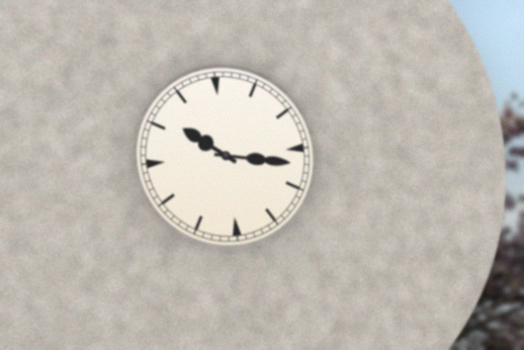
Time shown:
**10:17**
